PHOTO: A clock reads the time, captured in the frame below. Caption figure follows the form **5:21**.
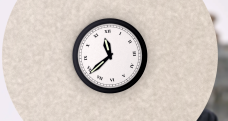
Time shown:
**11:39**
